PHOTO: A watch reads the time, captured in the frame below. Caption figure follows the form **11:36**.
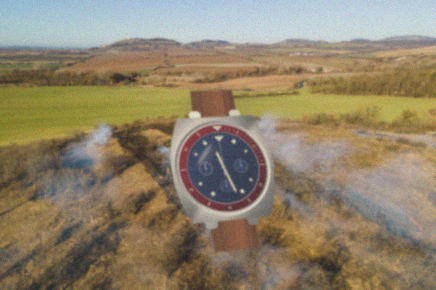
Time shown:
**11:27**
